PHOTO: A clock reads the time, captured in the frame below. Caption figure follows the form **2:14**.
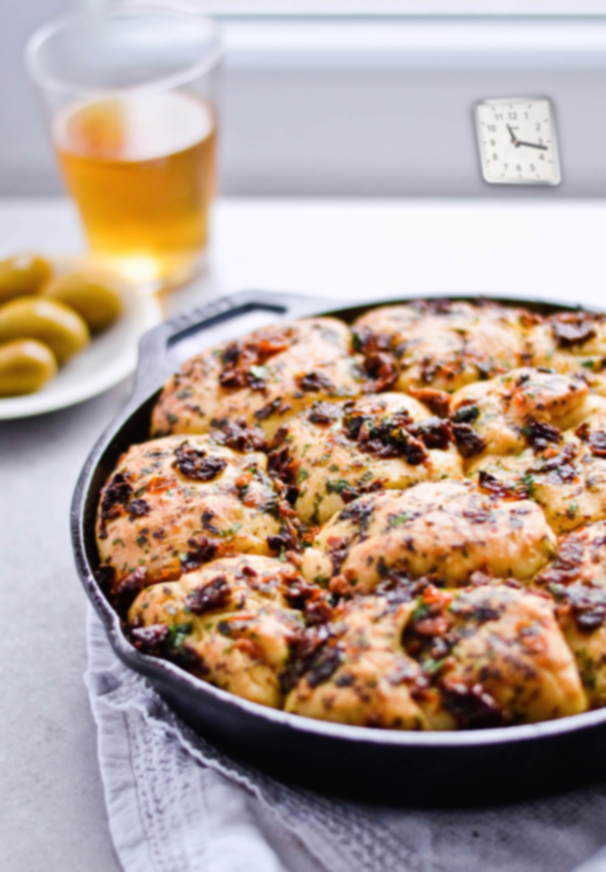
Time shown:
**11:17**
